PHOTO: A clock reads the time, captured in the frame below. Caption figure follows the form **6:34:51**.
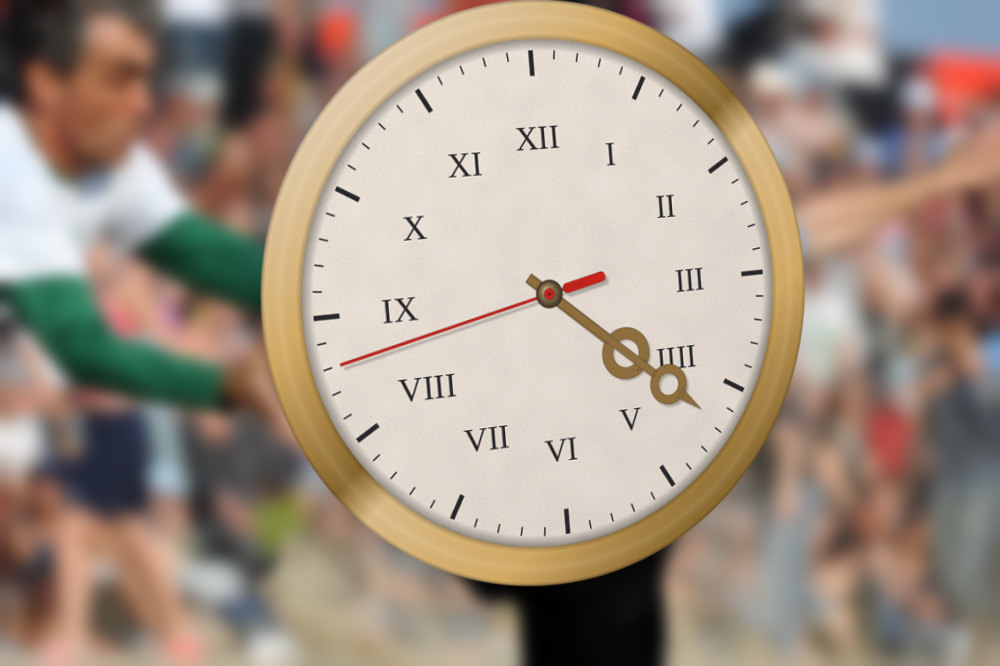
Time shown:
**4:21:43**
